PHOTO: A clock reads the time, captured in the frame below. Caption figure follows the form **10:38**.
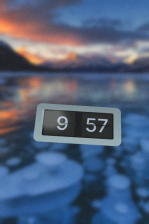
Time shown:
**9:57**
